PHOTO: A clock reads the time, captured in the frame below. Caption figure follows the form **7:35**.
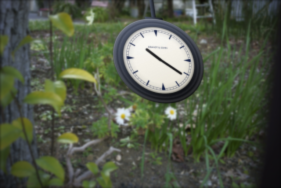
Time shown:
**10:21**
